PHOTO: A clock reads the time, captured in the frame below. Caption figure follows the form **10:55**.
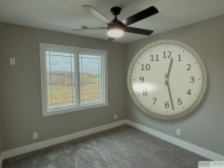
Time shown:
**12:28**
